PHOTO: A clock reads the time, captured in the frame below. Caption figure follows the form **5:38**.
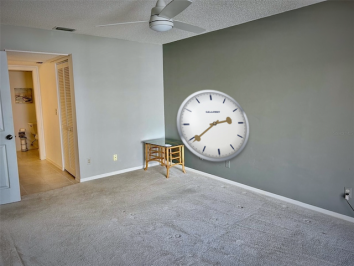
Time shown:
**2:39**
